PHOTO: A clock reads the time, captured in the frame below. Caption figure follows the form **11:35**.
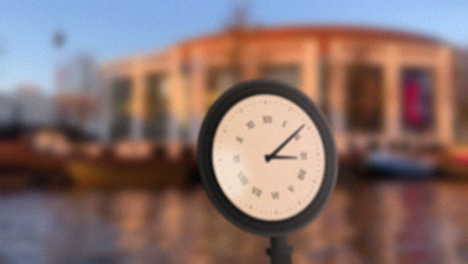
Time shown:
**3:09**
